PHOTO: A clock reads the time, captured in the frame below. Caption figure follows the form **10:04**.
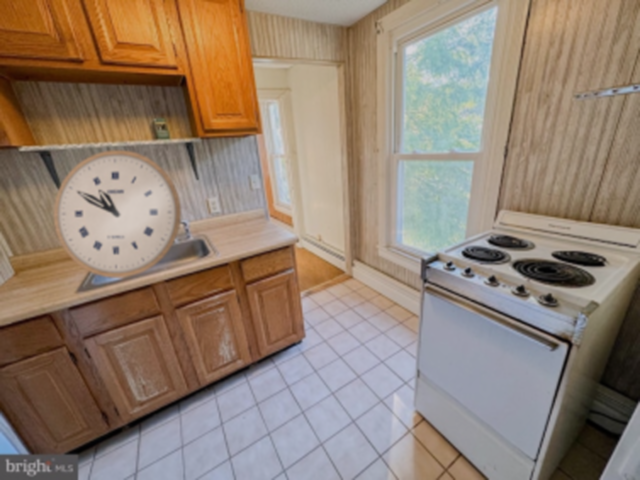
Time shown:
**10:50**
